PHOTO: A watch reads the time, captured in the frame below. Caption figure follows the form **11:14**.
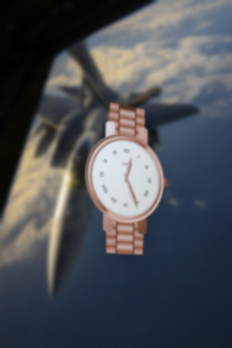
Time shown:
**12:26**
